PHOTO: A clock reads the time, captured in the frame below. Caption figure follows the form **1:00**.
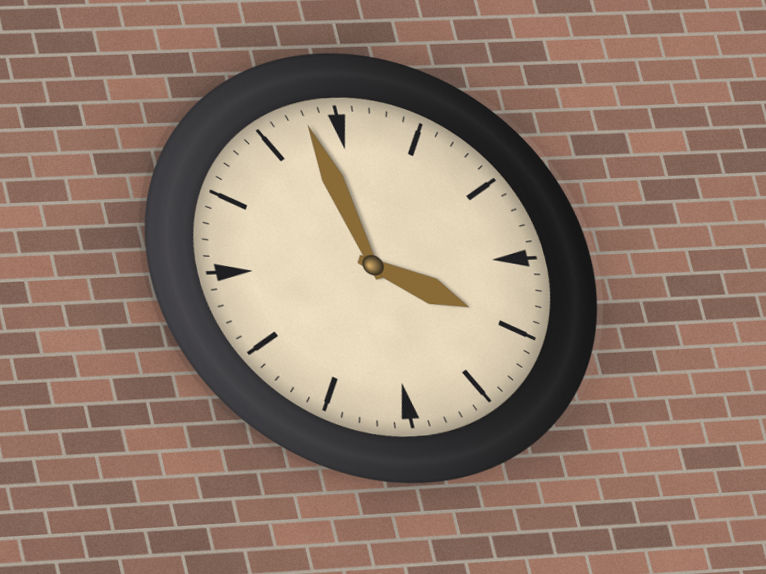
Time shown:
**3:58**
